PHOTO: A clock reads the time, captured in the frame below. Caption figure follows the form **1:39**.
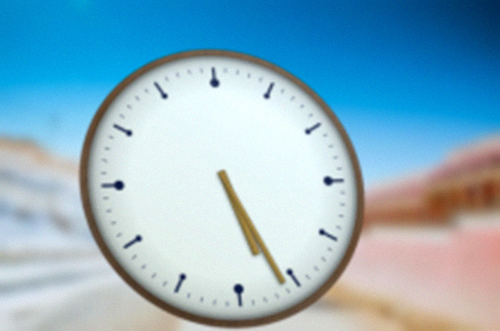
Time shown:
**5:26**
